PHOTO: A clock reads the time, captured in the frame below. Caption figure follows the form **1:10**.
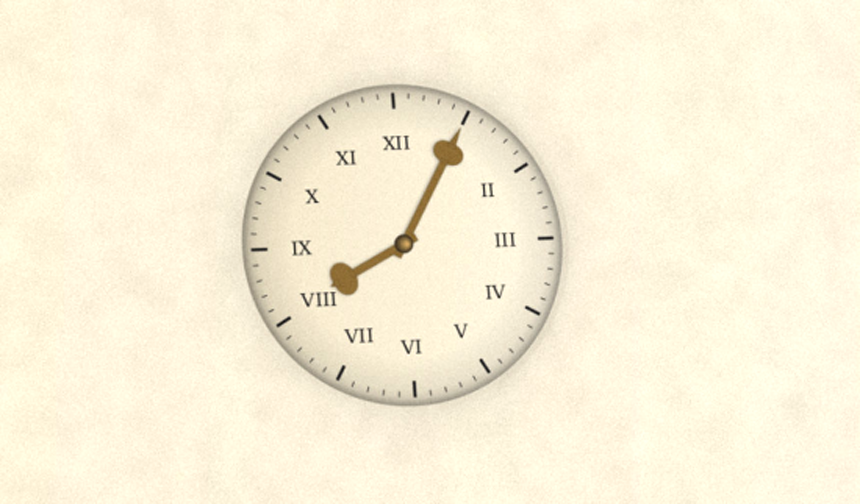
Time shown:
**8:05**
